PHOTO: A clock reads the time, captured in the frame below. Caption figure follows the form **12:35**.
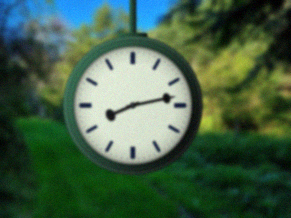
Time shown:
**8:13**
